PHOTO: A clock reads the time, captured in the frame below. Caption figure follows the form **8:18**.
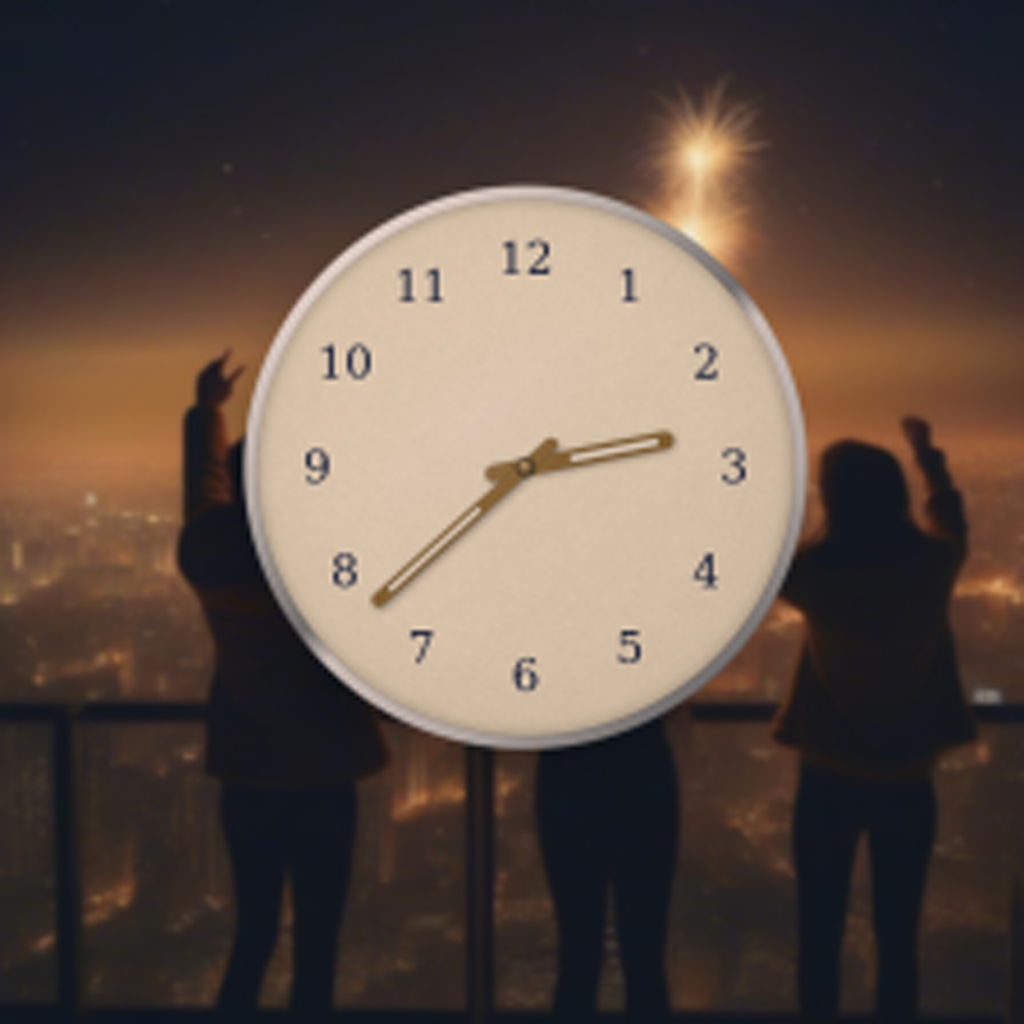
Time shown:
**2:38**
